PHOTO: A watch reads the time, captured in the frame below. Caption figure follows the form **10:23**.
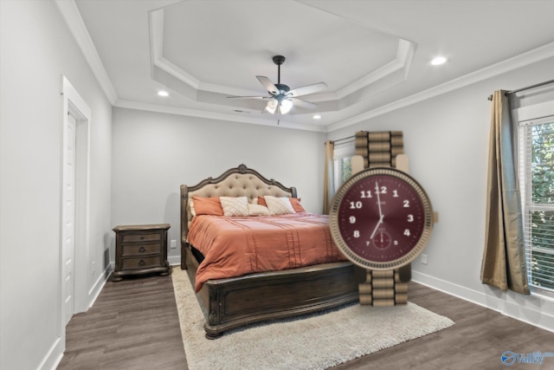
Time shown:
**6:59**
